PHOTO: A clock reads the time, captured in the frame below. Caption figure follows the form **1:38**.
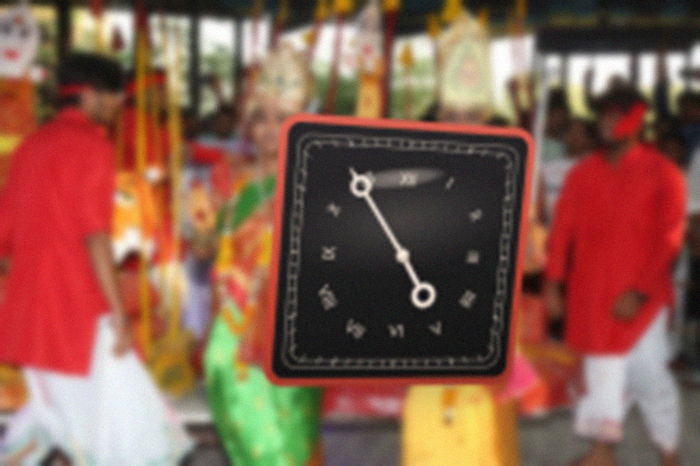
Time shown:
**4:54**
